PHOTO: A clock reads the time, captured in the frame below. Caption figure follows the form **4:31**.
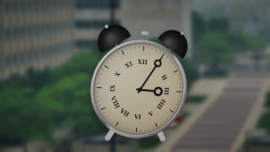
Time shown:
**3:05**
